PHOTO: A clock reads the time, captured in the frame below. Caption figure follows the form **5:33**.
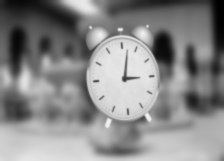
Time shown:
**3:02**
